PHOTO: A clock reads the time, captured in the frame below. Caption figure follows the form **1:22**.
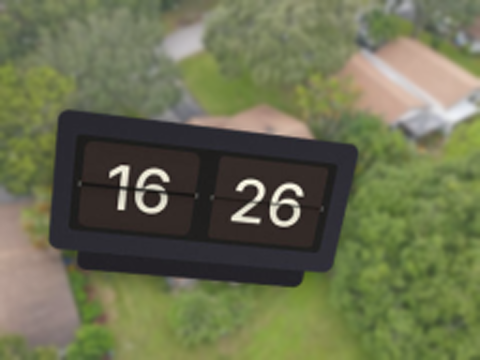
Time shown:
**16:26**
